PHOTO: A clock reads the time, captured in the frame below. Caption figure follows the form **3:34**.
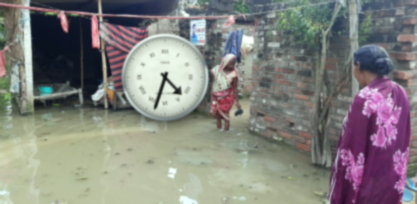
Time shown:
**4:33**
